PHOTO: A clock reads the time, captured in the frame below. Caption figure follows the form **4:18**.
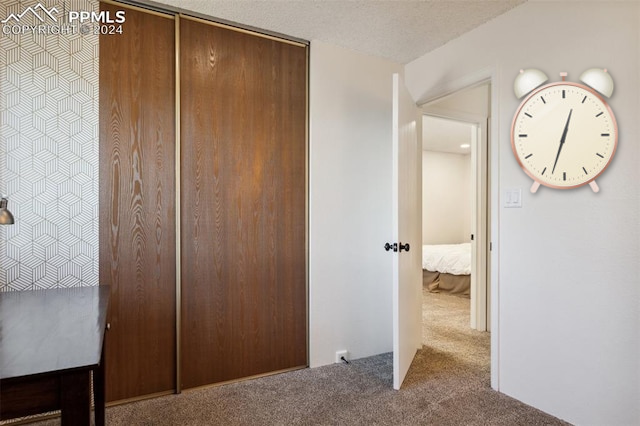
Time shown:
**12:33**
